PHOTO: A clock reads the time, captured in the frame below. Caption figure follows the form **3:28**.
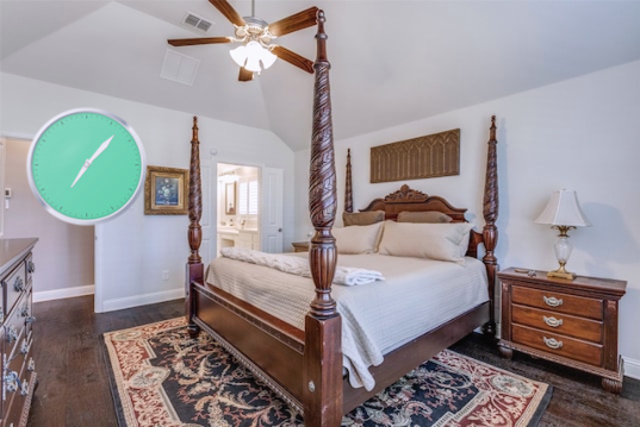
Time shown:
**7:07**
